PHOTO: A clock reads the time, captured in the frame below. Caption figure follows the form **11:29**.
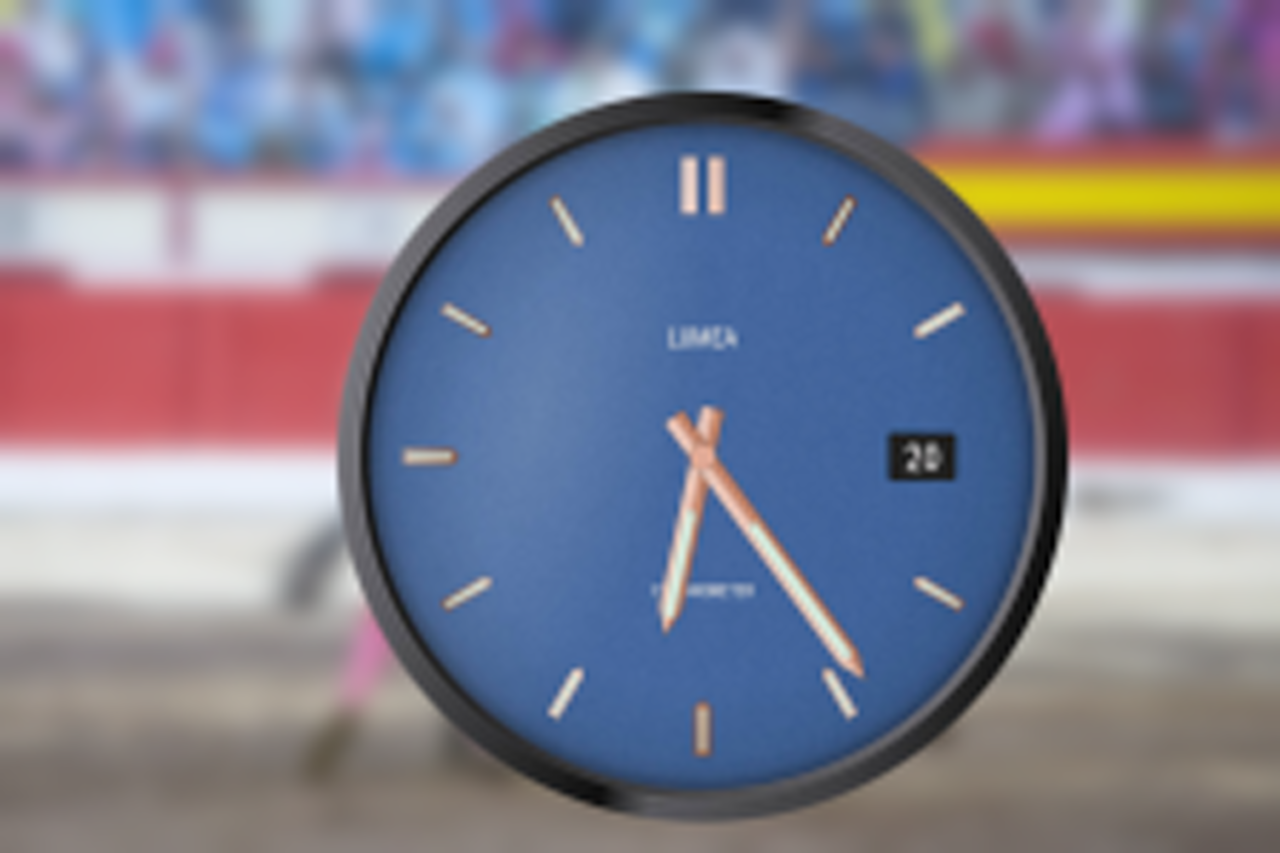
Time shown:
**6:24**
